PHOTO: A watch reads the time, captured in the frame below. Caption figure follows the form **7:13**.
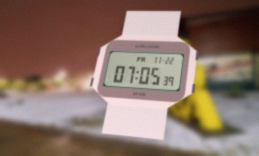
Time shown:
**7:05**
